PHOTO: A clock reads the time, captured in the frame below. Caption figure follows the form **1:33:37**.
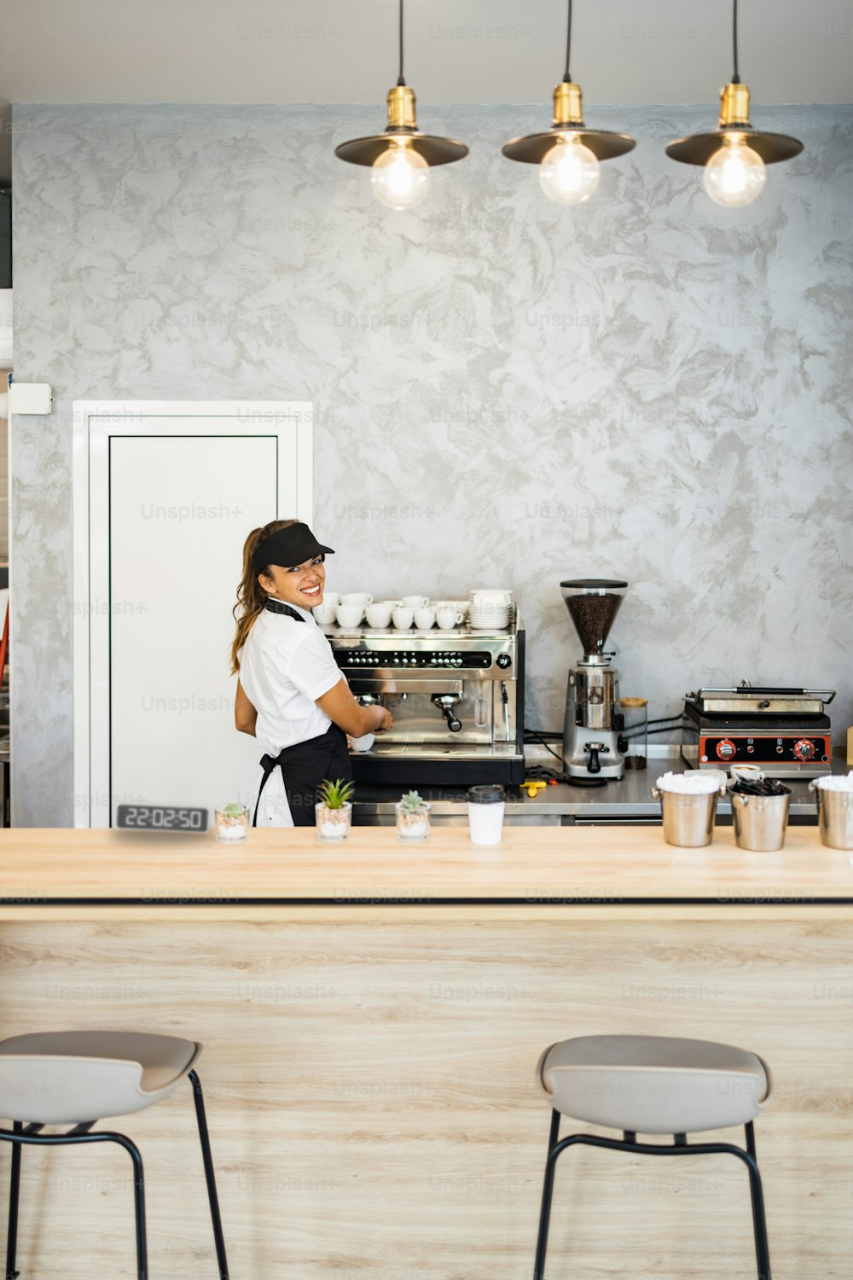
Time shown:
**22:02:50**
